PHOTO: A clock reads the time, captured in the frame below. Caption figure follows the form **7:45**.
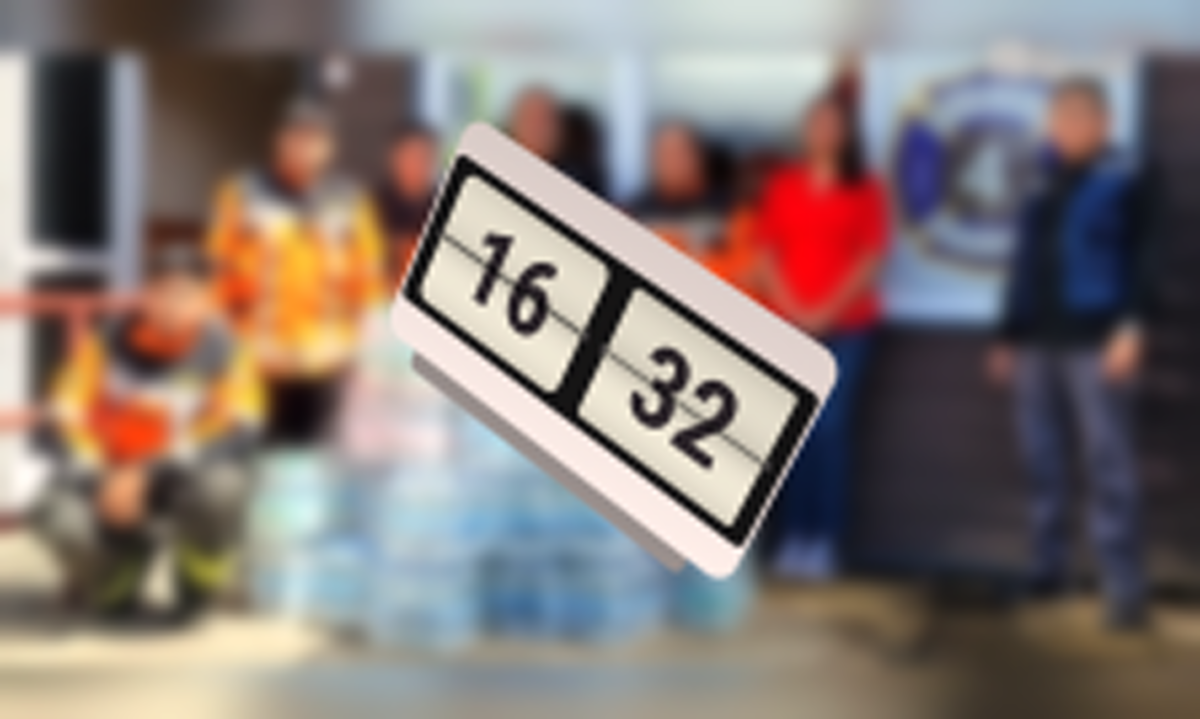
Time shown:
**16:32**
